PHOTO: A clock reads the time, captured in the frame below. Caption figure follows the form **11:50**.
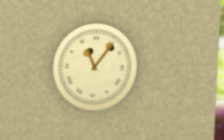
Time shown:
**11:06**
